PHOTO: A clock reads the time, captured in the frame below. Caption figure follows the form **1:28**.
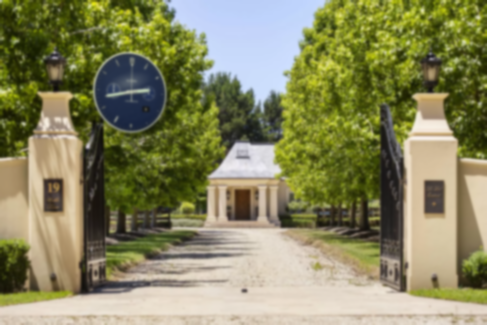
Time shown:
**2:43**
